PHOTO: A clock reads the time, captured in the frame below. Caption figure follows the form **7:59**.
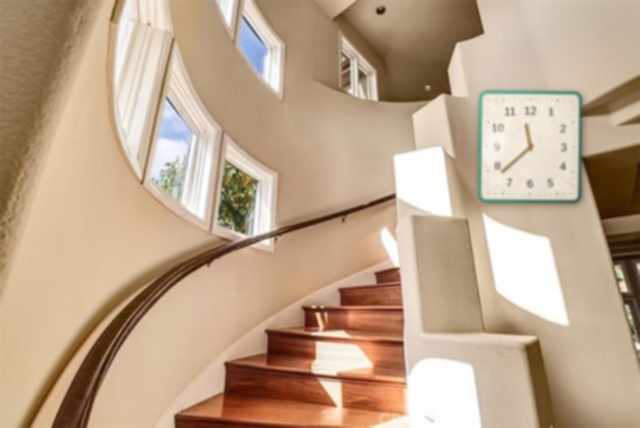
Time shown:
**11:38**
